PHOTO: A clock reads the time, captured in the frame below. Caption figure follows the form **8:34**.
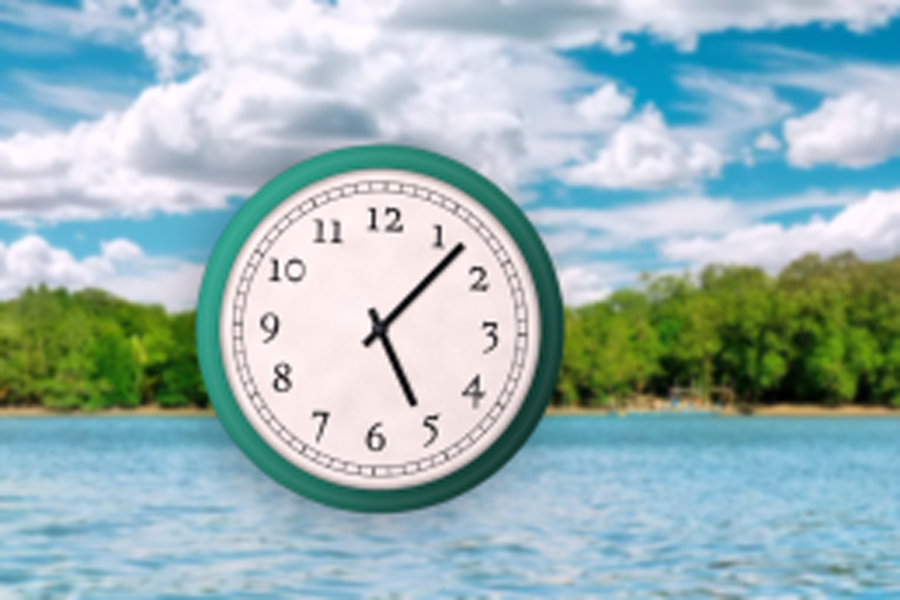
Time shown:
**5:07**
